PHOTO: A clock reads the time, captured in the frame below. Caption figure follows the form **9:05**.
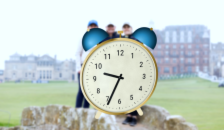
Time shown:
**9:34**
